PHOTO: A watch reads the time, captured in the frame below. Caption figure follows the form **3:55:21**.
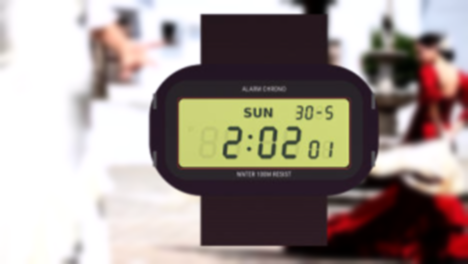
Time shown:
**2:02:01**
